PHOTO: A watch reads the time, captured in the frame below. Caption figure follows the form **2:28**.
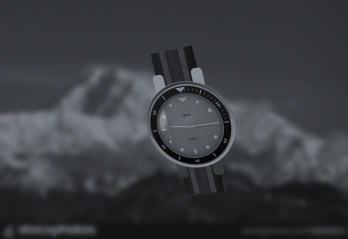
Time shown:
**9:15**
